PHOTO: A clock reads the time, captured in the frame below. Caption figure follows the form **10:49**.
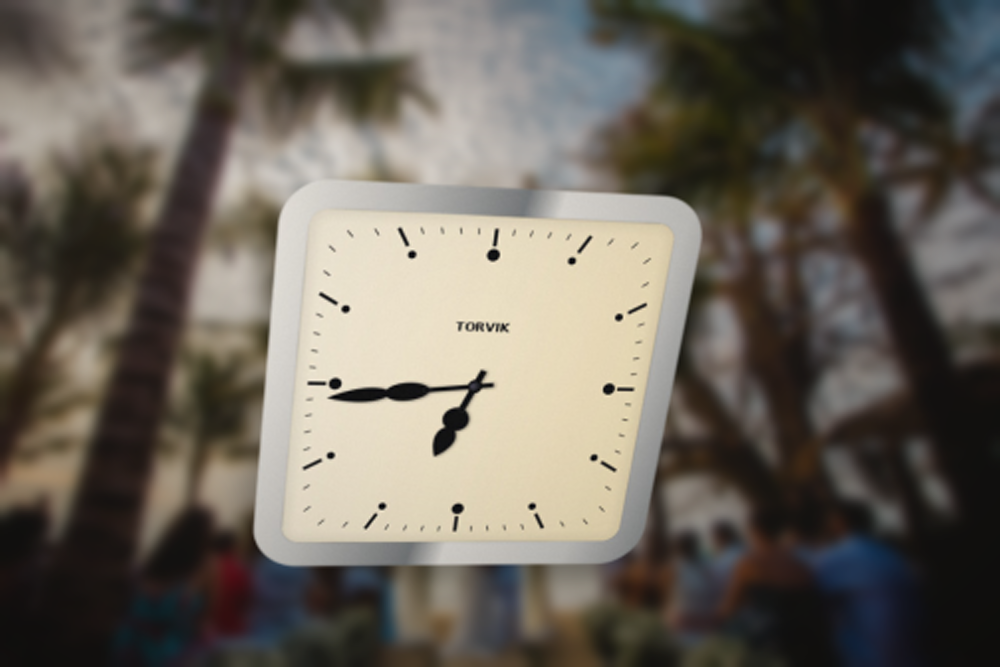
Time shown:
**6:44**
